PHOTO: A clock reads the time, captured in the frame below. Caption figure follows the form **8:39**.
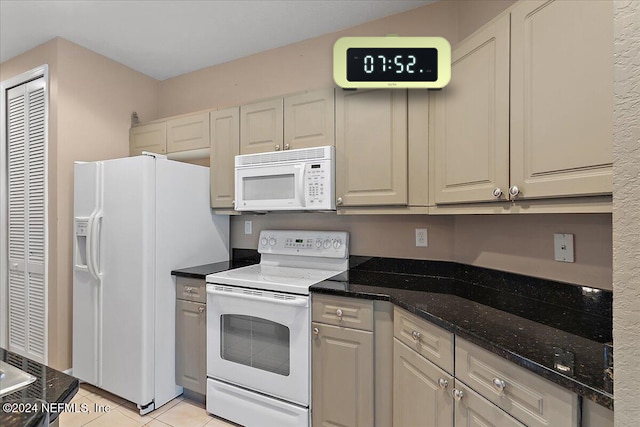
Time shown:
**7:52**
